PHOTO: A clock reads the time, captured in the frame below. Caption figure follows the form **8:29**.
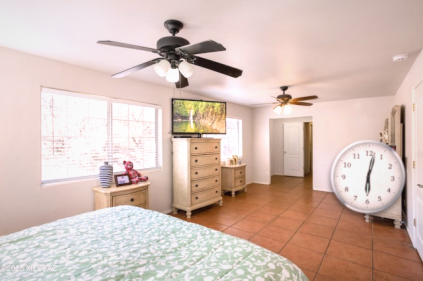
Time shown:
**6:02**
